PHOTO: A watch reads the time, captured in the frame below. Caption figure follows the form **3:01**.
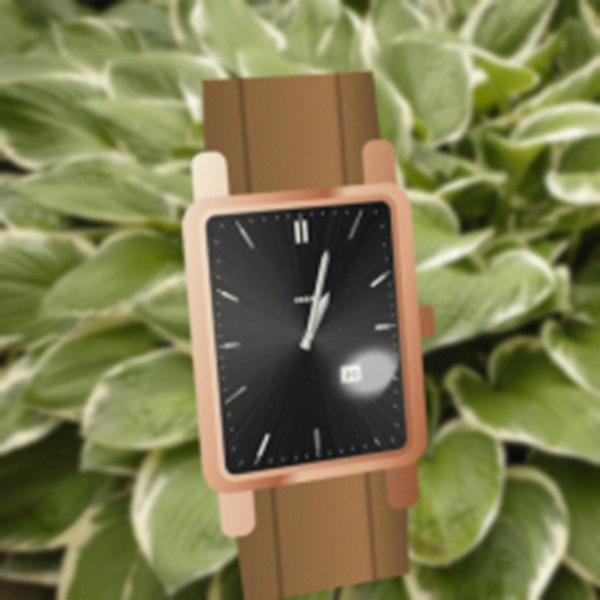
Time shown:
**1:03**
